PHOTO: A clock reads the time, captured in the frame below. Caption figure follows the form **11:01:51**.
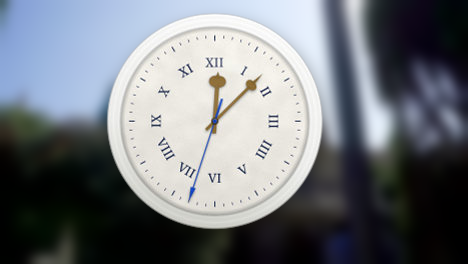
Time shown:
**12:07:33**
